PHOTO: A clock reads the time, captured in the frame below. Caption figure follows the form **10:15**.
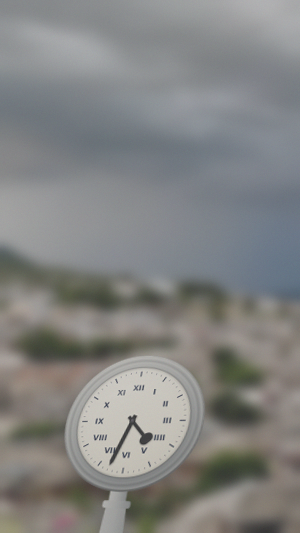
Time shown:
**4:33**
